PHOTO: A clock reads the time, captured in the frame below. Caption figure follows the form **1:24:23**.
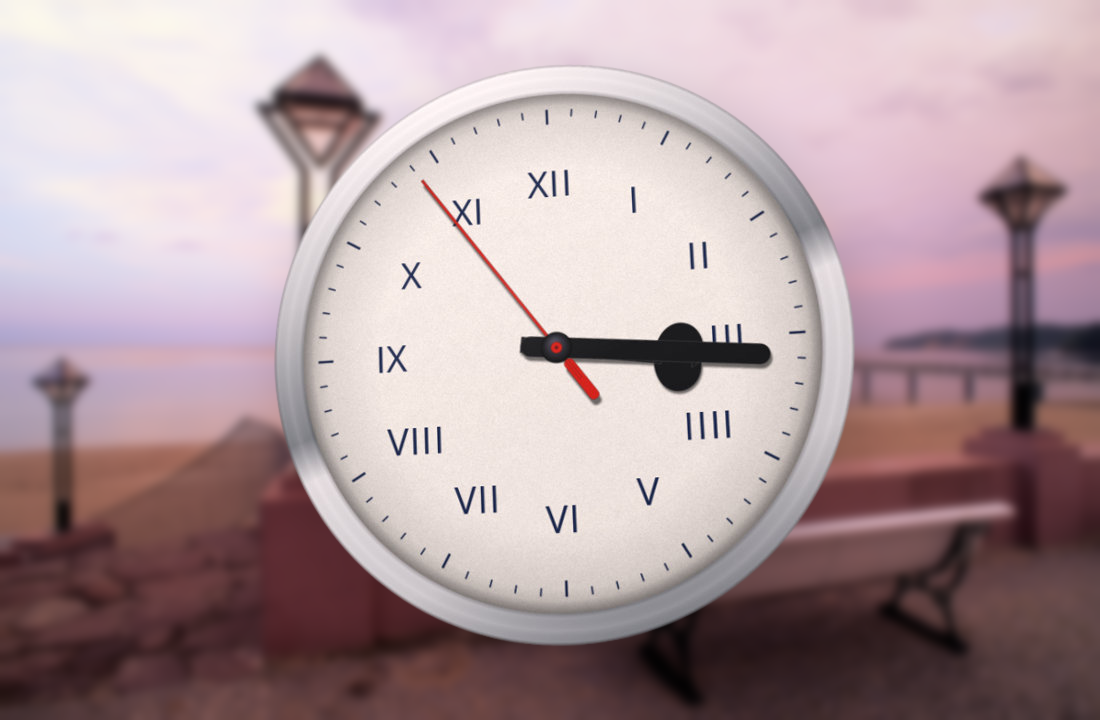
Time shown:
**3:15:54**
